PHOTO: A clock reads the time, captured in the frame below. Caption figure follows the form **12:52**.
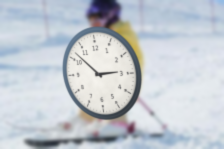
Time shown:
**2:52**
